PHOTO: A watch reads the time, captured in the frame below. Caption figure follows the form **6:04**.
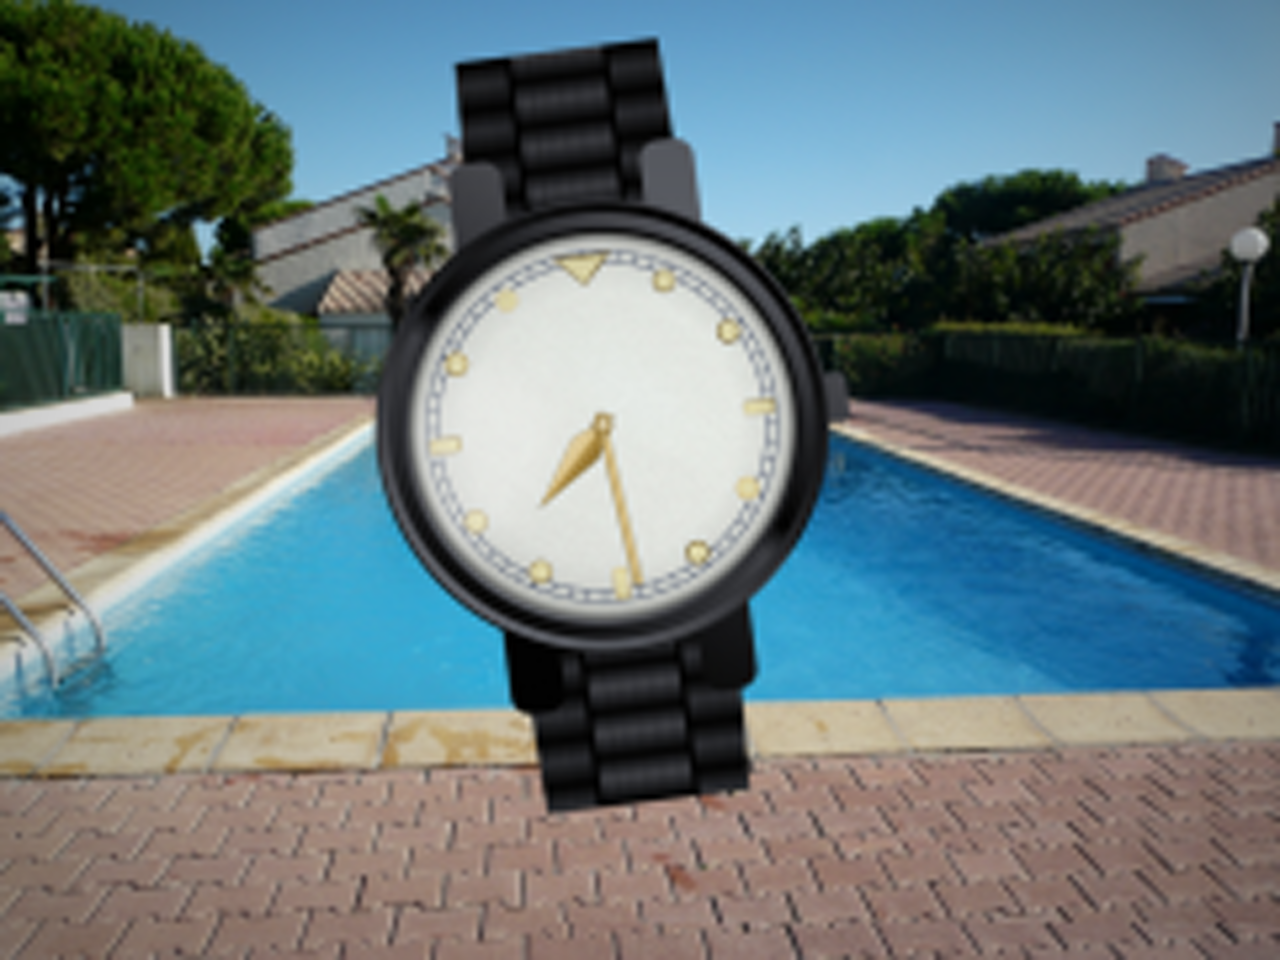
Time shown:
**7:29**
